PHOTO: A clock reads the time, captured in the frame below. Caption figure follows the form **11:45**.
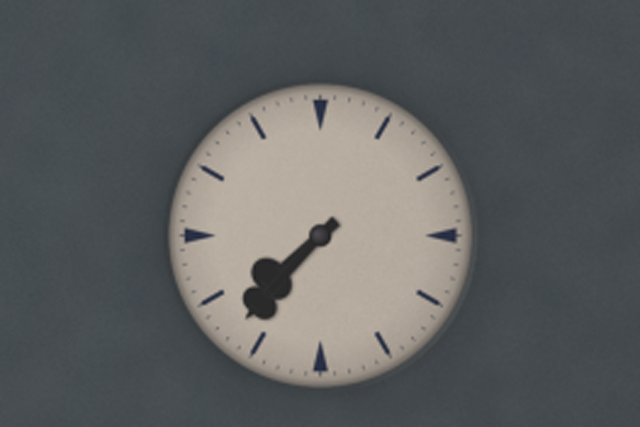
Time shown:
**7:37**
